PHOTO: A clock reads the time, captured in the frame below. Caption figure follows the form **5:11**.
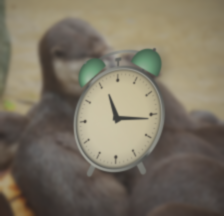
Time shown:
**11:16**
